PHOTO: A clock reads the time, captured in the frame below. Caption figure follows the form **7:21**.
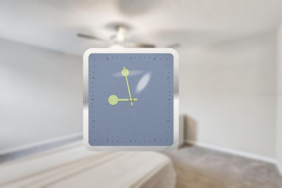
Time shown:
**8:58**
